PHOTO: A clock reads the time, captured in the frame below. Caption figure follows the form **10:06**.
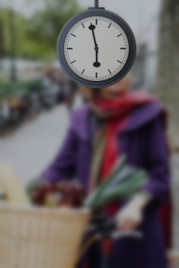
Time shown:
**5:58**
